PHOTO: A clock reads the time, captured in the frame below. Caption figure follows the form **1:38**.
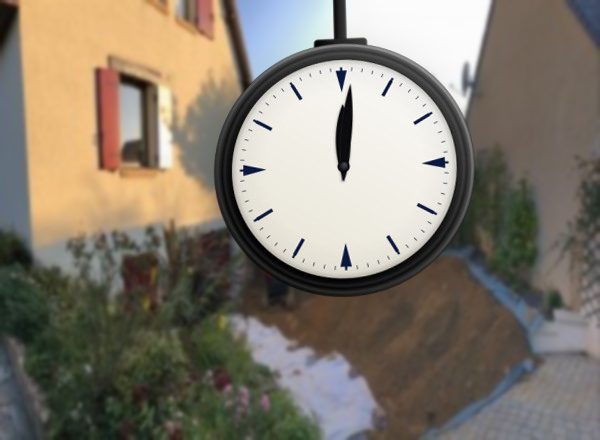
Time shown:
**12:01**
